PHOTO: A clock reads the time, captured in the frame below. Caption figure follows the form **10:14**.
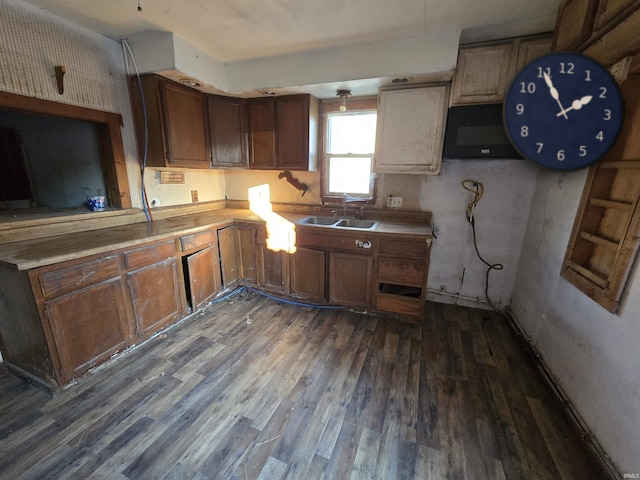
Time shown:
**1:55**
